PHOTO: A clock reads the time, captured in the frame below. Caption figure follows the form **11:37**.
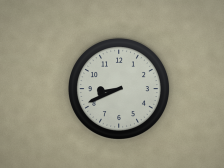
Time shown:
**8:41**
